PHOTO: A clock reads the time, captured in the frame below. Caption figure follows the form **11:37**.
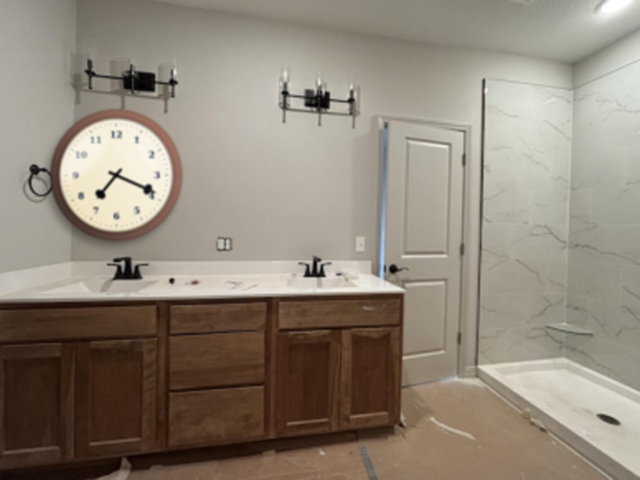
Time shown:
**7:19**
